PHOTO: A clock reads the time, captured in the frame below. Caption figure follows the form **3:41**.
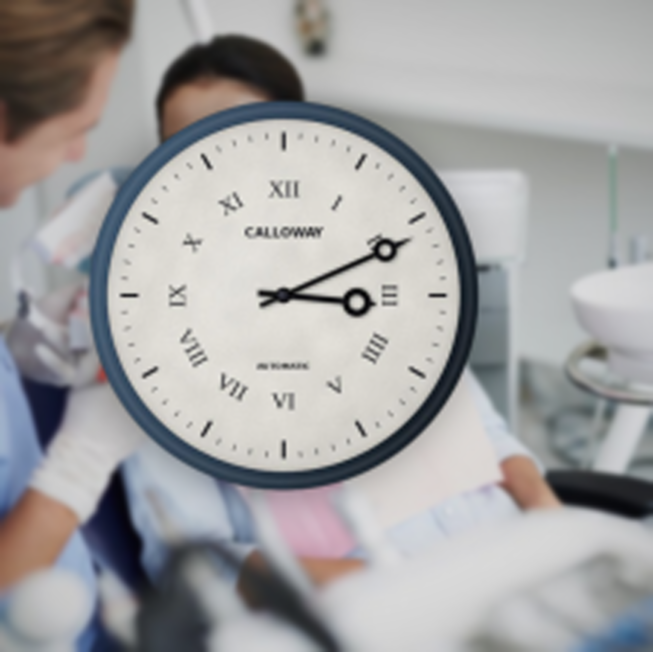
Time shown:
**3:11**
